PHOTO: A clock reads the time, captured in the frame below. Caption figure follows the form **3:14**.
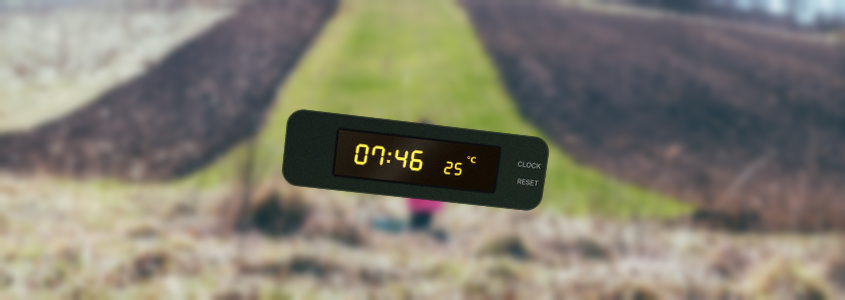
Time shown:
**7:46**
